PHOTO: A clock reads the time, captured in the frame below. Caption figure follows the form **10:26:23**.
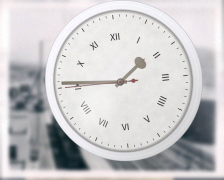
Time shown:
**1:45:45**
